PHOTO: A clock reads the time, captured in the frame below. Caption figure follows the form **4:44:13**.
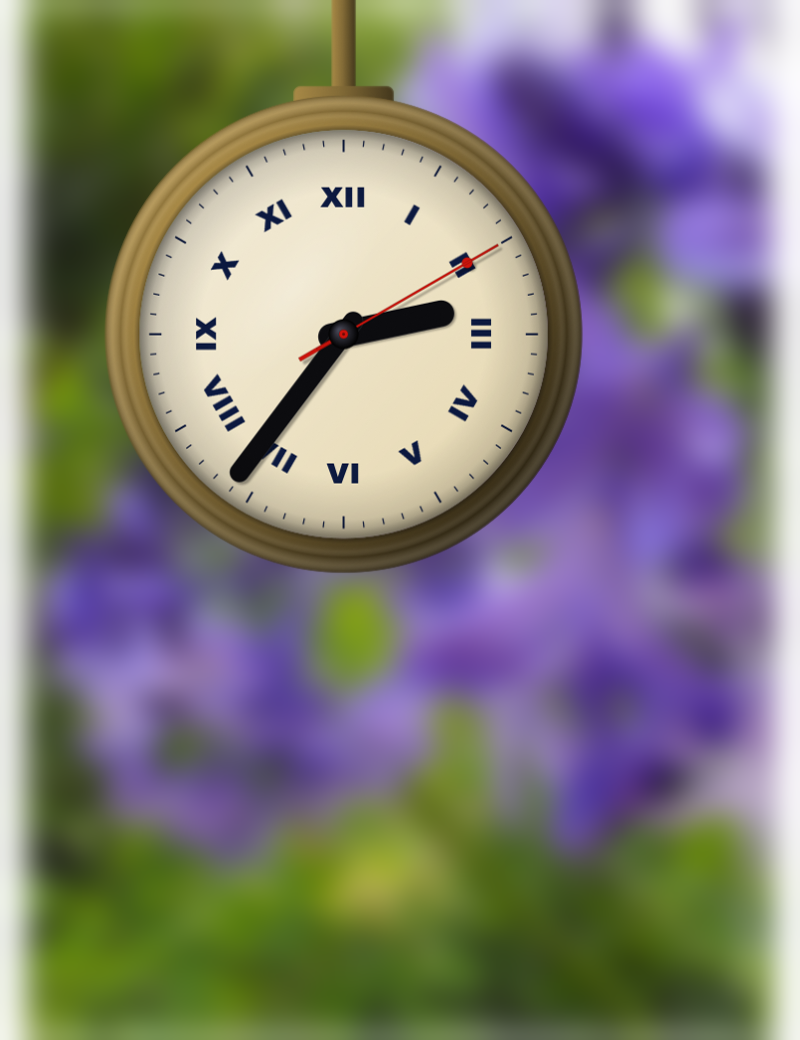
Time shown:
**2:36:10**
